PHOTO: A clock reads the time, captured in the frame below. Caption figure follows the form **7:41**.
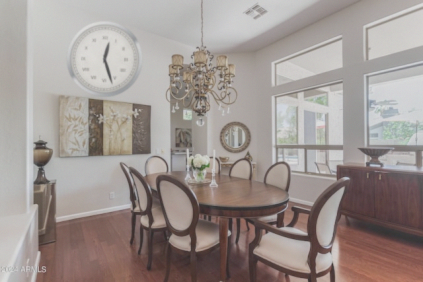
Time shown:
**12:27**
